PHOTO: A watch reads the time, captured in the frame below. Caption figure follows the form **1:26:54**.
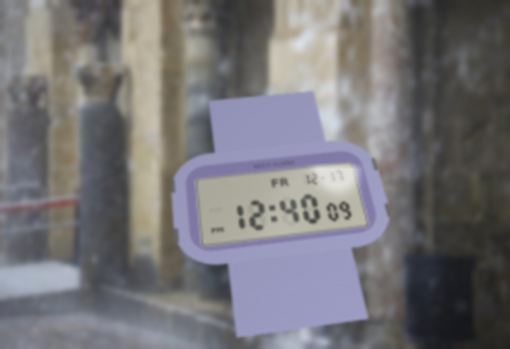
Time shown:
**12:40:09**
